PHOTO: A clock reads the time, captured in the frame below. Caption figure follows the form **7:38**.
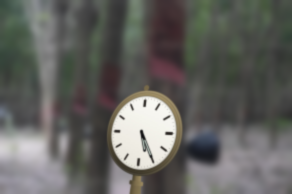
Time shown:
**5:25**
